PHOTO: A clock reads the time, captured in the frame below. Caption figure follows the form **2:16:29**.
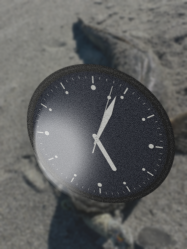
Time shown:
**5:04:03**
